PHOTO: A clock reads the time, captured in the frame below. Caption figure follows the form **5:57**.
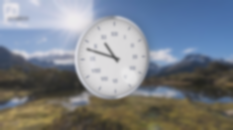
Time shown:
**10:48**
